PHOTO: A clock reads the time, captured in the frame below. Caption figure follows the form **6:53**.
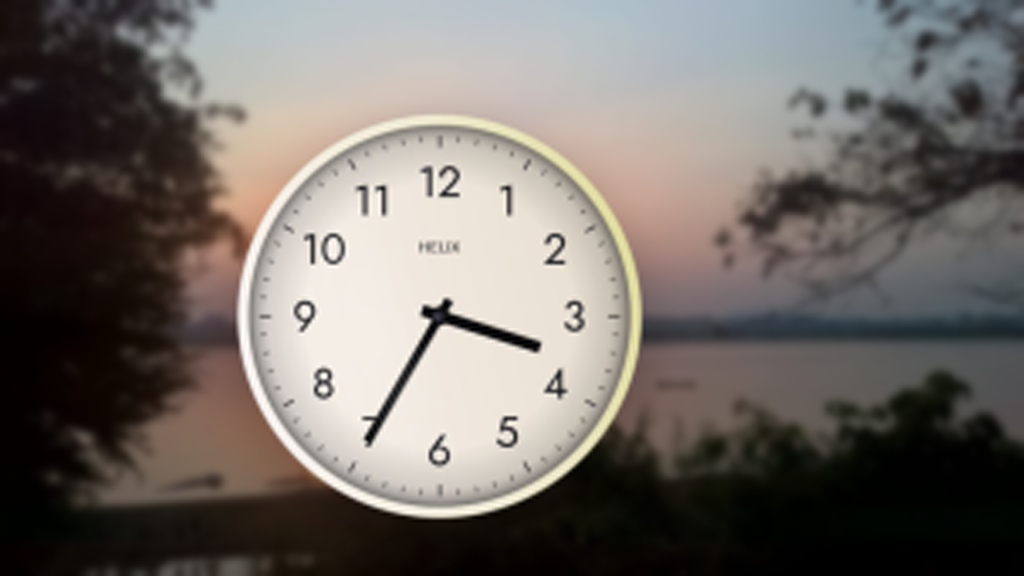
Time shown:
**3:35**
